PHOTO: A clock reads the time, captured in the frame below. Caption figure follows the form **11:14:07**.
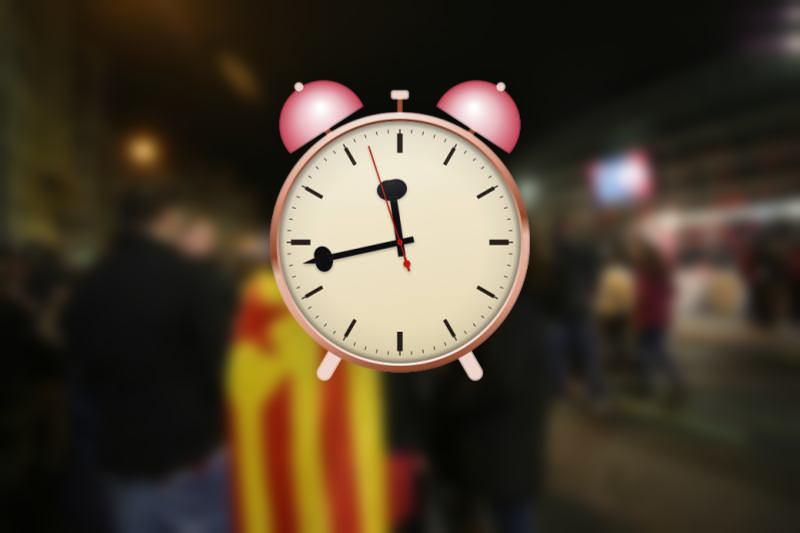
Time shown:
**11:42:57**
